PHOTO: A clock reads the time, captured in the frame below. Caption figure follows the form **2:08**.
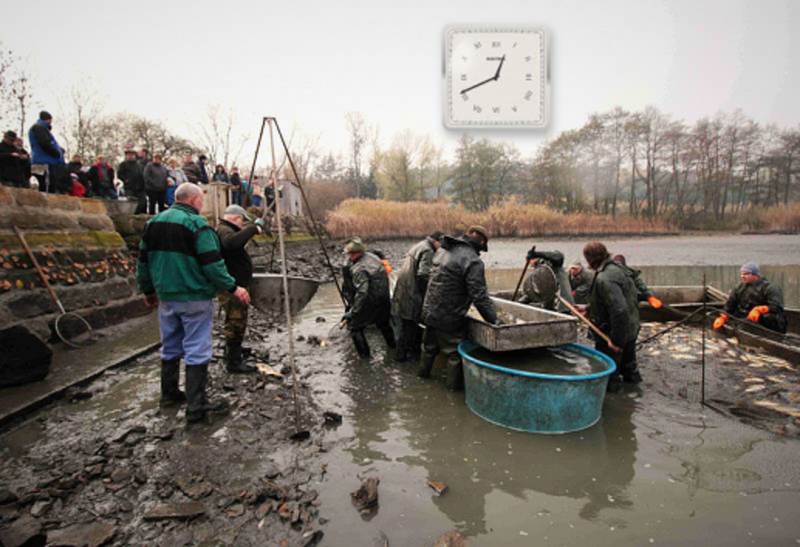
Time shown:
**12:41**
